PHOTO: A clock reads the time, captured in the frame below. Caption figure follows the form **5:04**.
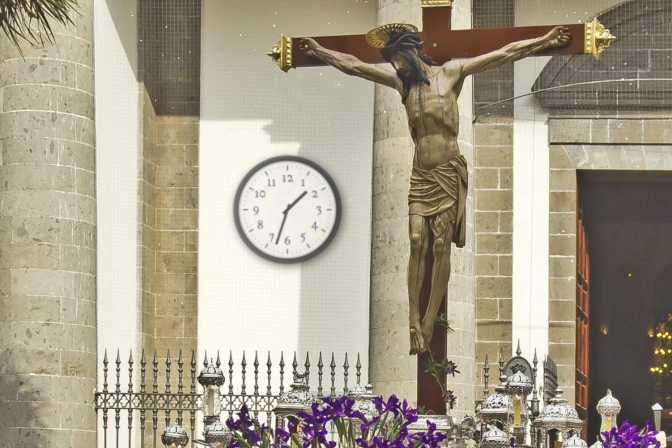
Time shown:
**1:33**
